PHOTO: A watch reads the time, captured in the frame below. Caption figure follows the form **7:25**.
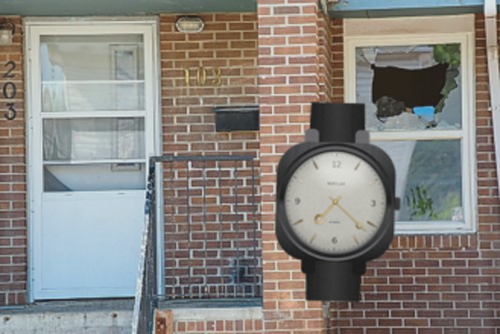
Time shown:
**7:22**
